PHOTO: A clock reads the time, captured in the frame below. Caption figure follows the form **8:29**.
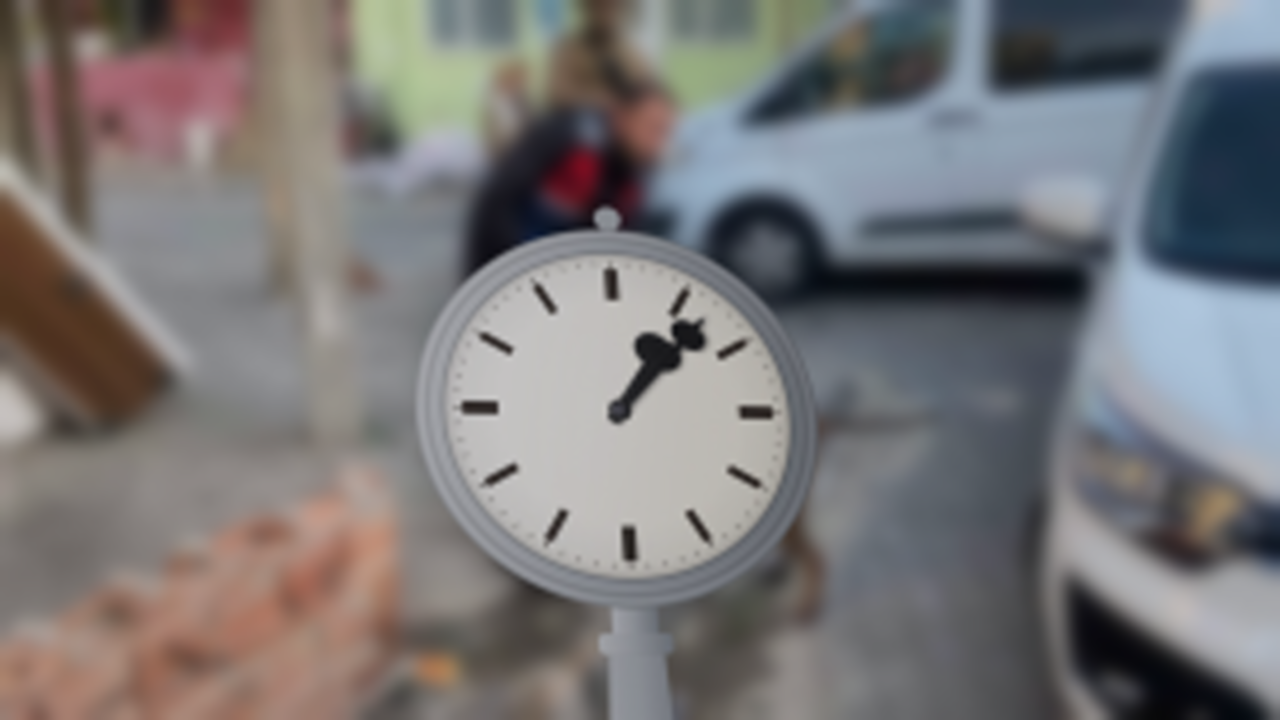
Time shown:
**1:07**
